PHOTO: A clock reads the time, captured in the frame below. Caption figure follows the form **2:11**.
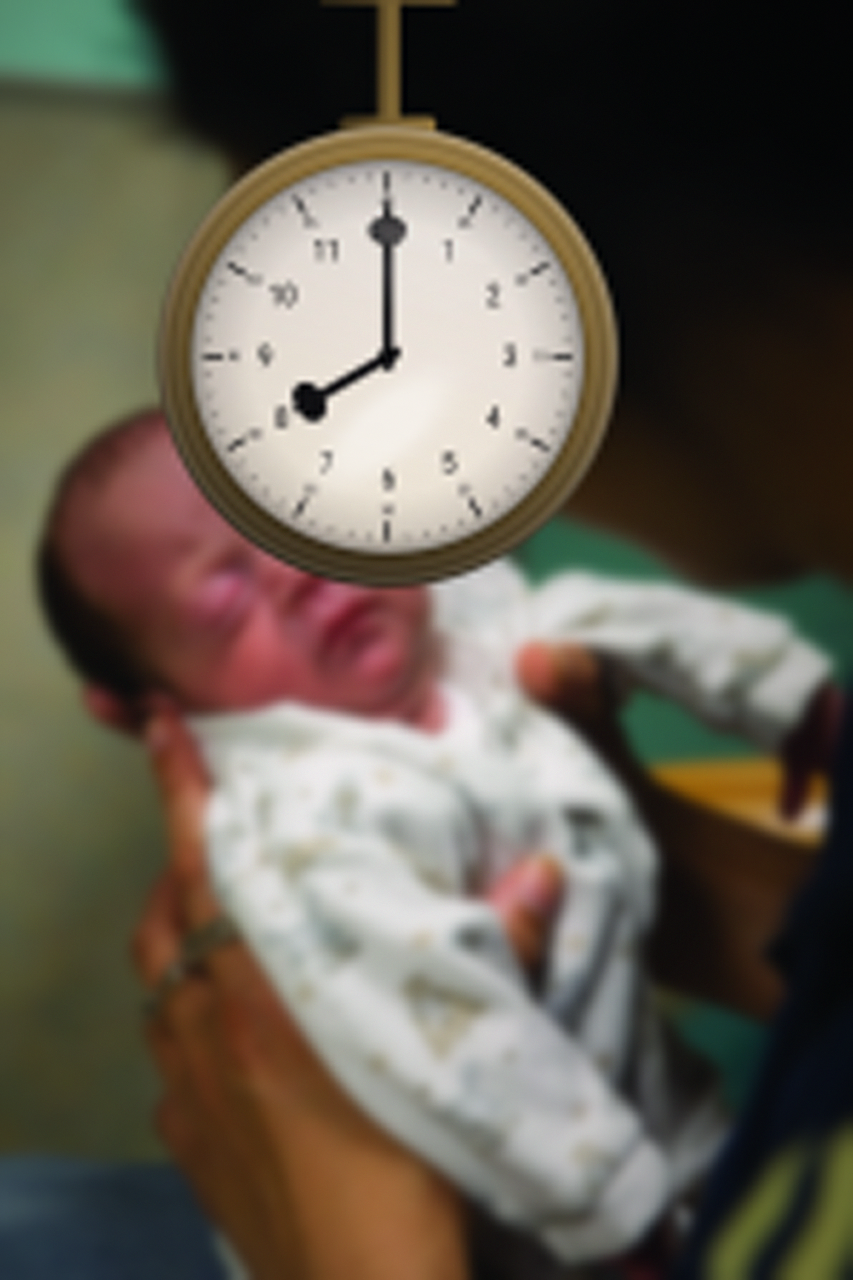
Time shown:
**8:00**
